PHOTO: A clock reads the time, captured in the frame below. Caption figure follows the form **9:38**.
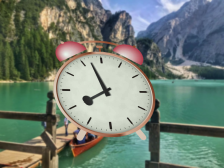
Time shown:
**7:57**
